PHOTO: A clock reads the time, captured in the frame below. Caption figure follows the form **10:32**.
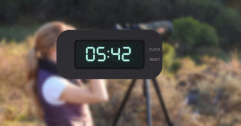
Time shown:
**5:42**
